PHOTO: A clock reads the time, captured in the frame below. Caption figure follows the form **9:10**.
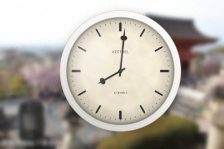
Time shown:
**8:01**
